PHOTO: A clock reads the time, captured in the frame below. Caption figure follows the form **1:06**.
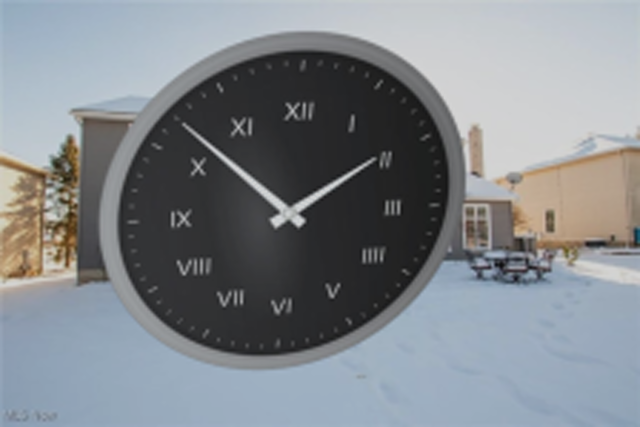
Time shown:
**1:52**
